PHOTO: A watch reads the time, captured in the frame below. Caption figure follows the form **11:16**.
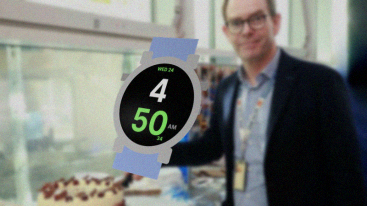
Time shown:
**4:50**
